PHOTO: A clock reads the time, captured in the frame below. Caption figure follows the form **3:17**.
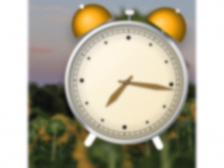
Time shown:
**7:16**
